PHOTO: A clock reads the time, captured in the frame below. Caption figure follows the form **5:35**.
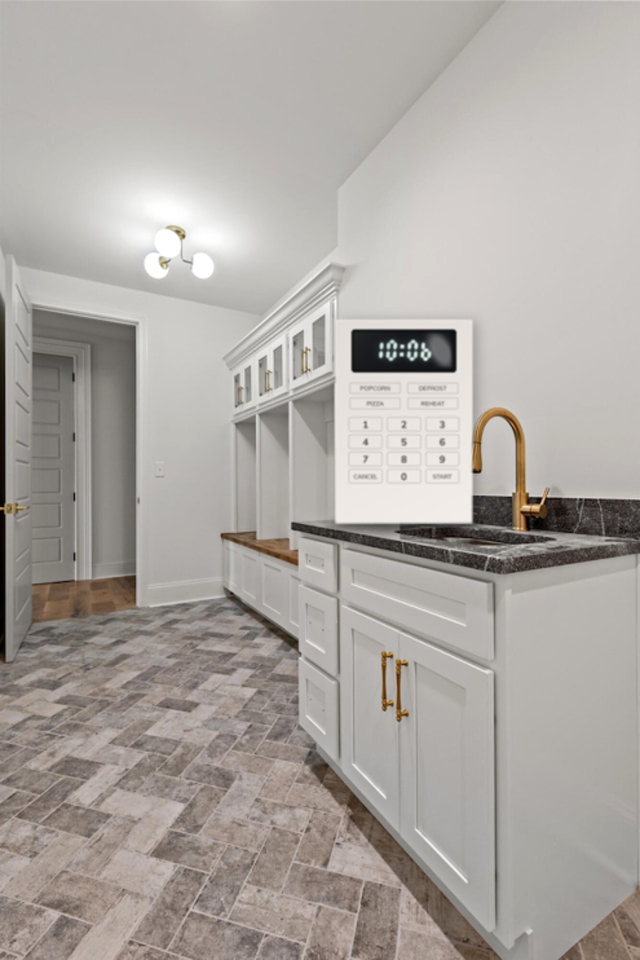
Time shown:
**10:06**
